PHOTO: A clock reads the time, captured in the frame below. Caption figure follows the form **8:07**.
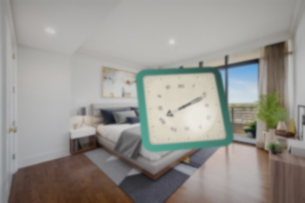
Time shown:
**8:11**
